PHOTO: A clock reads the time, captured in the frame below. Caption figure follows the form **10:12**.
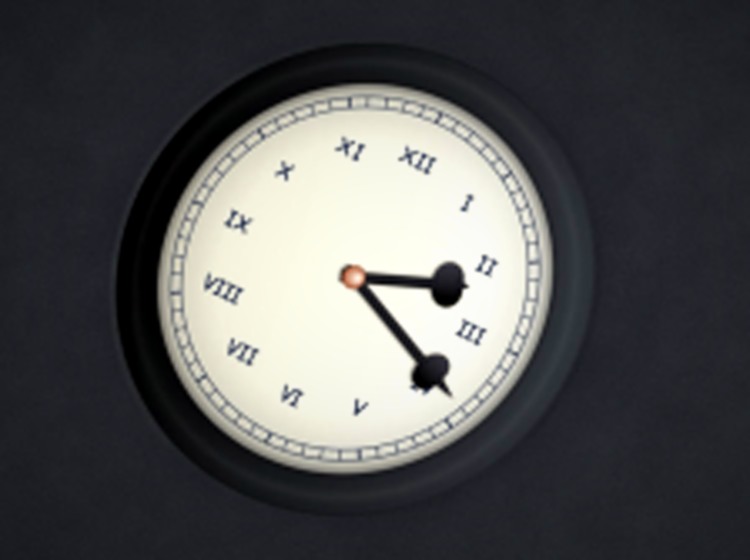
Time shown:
**2:19**
